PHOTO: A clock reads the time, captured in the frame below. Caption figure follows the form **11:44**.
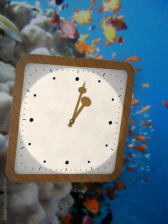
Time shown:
**1:02**
